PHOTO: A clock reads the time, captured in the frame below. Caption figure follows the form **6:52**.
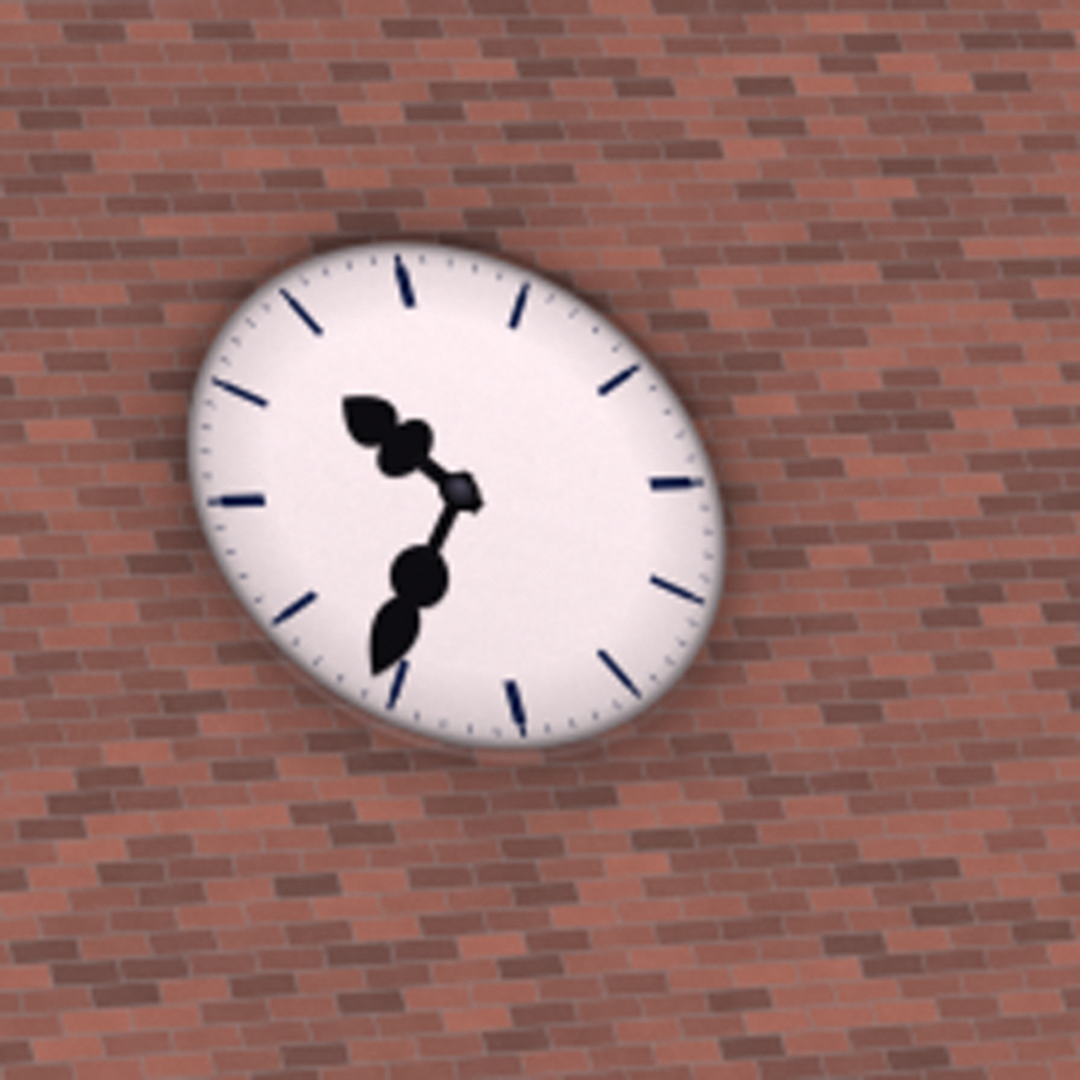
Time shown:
**10:36**
